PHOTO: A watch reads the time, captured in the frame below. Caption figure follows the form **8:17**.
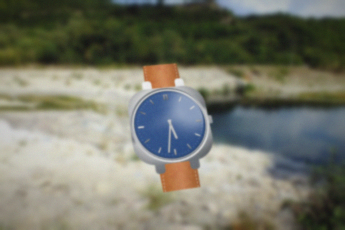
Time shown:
**5:32**
